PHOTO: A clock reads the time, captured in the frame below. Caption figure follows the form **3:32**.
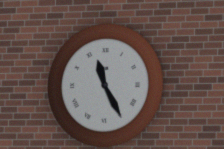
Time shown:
**11:25**
